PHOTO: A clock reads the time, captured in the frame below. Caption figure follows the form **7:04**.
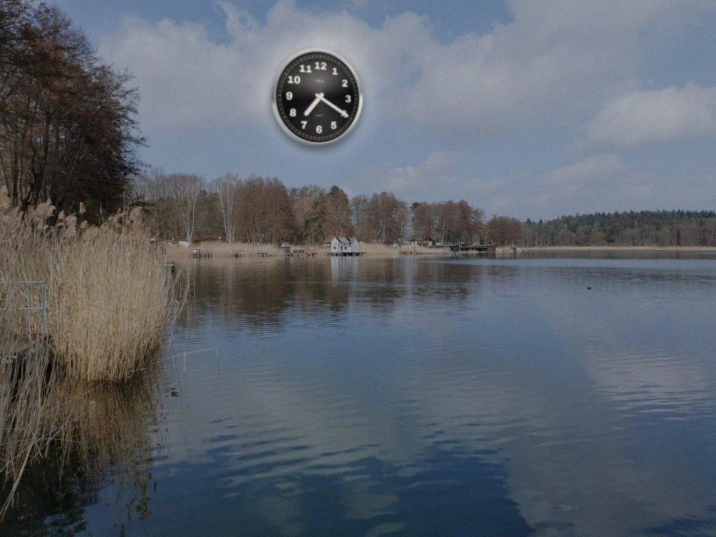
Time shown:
**7:20**
